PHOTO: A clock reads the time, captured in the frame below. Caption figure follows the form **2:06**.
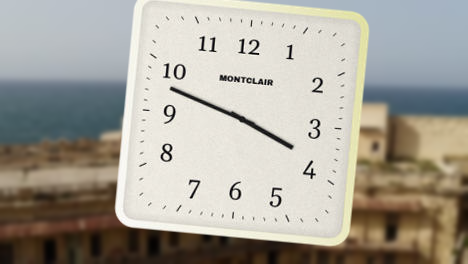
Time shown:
**3:48**
